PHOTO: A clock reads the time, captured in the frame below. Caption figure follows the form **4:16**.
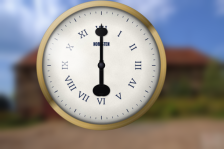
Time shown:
**6:00**
